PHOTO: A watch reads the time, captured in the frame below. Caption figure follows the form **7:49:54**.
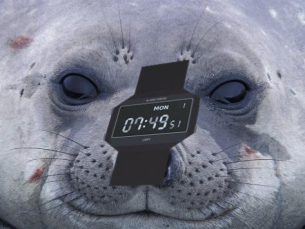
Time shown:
**7:49:51**
